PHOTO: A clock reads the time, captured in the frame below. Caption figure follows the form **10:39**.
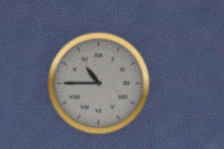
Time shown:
**10:45**
